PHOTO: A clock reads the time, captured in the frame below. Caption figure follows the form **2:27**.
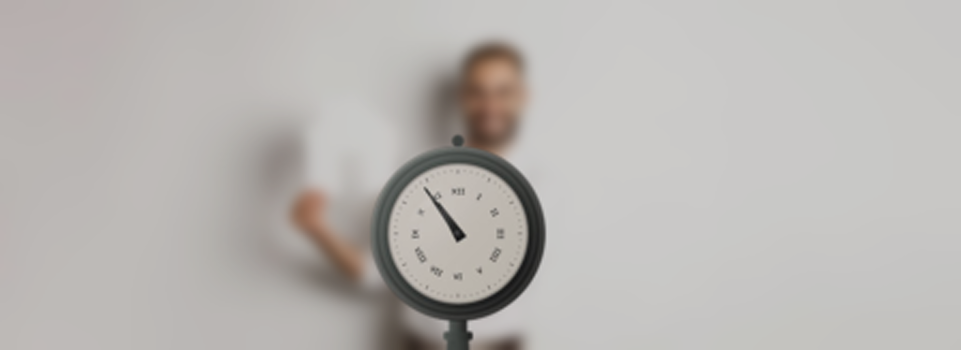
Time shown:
**10:54**
